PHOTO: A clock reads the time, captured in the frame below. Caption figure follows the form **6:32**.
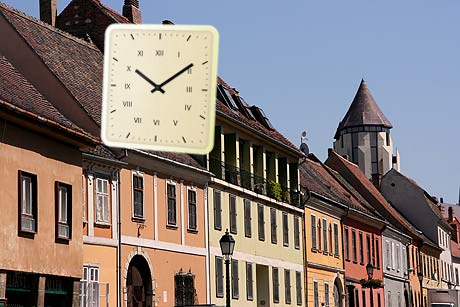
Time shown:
**10:09**
